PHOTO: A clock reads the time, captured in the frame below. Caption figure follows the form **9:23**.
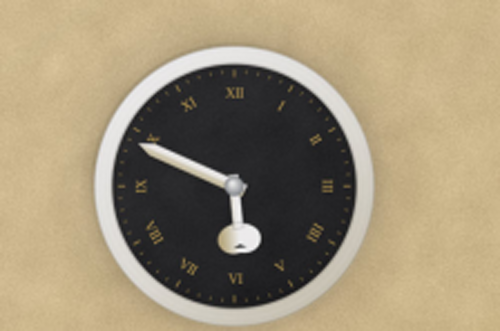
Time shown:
**5:49**
